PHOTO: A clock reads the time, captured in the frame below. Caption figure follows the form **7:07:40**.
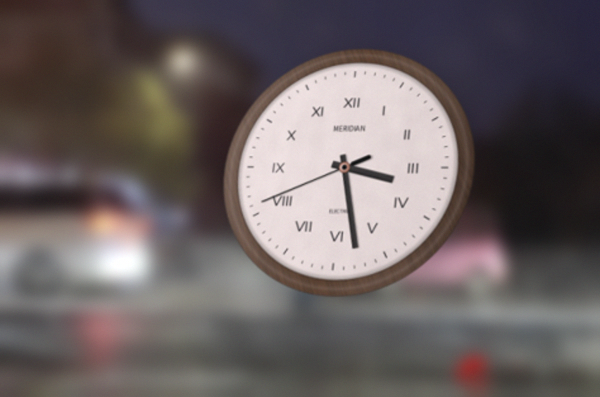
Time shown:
**3:27:41**
